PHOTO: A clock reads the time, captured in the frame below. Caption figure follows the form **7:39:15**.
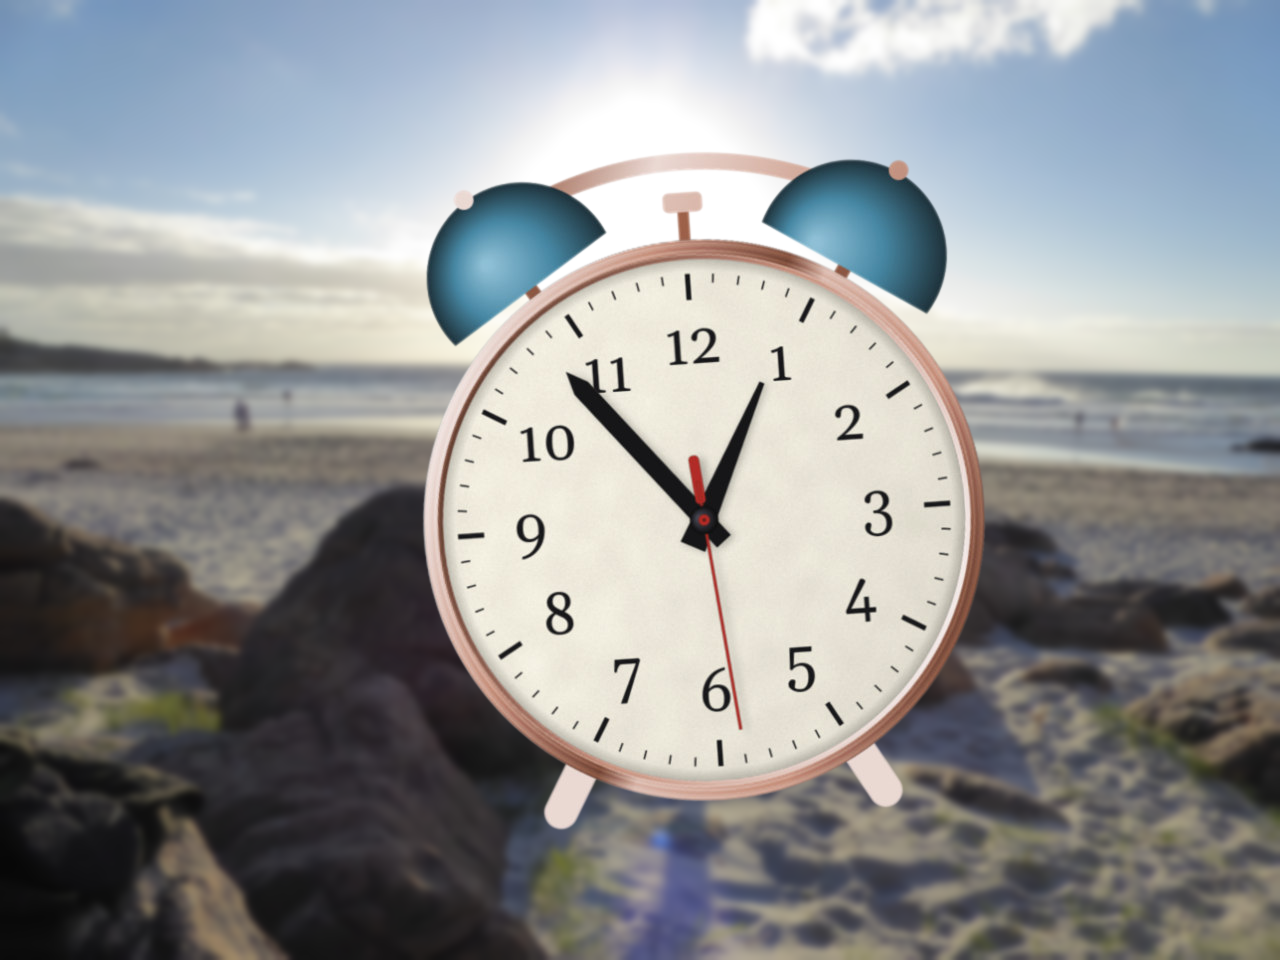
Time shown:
**12:53:29**
